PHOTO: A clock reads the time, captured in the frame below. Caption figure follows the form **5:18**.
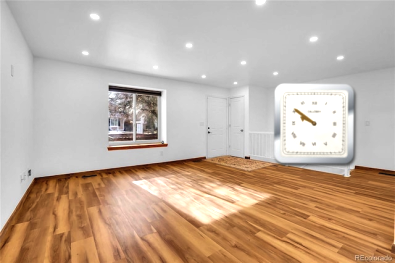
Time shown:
**9:51**
